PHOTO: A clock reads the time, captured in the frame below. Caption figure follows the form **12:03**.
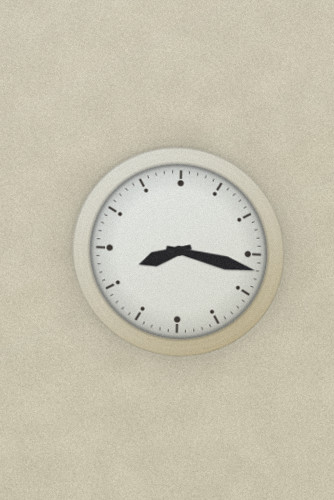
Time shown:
**8:17**
